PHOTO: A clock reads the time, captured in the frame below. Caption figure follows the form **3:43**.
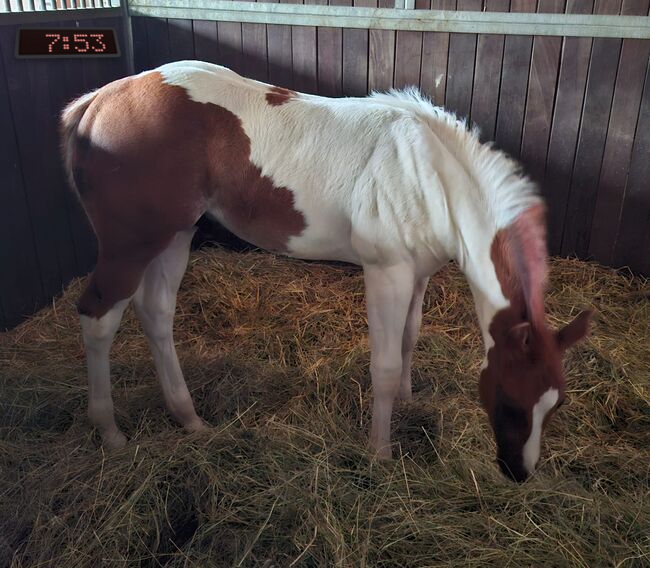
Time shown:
**7:53**
